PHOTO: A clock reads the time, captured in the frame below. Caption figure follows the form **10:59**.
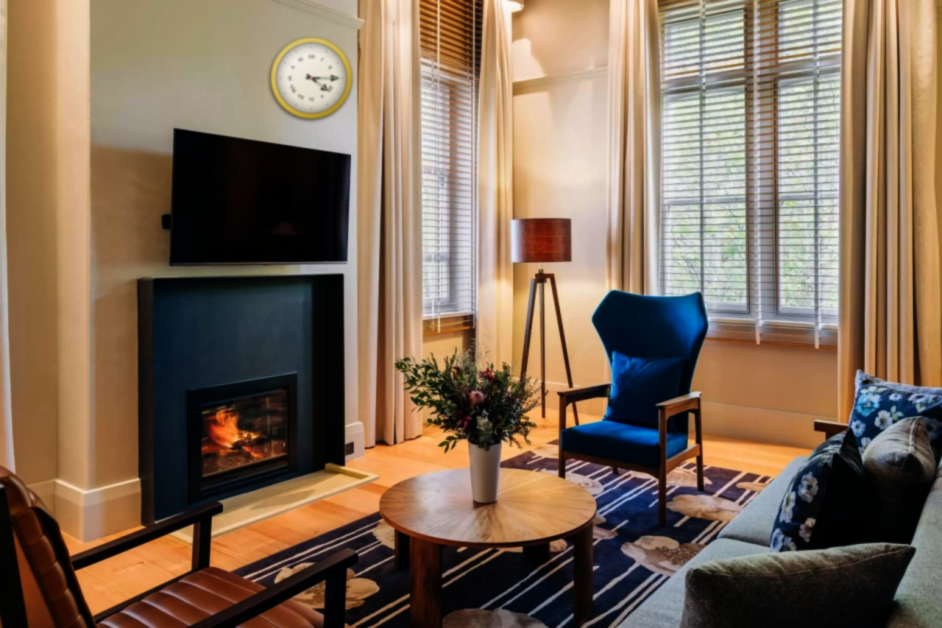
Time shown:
**4:15**
